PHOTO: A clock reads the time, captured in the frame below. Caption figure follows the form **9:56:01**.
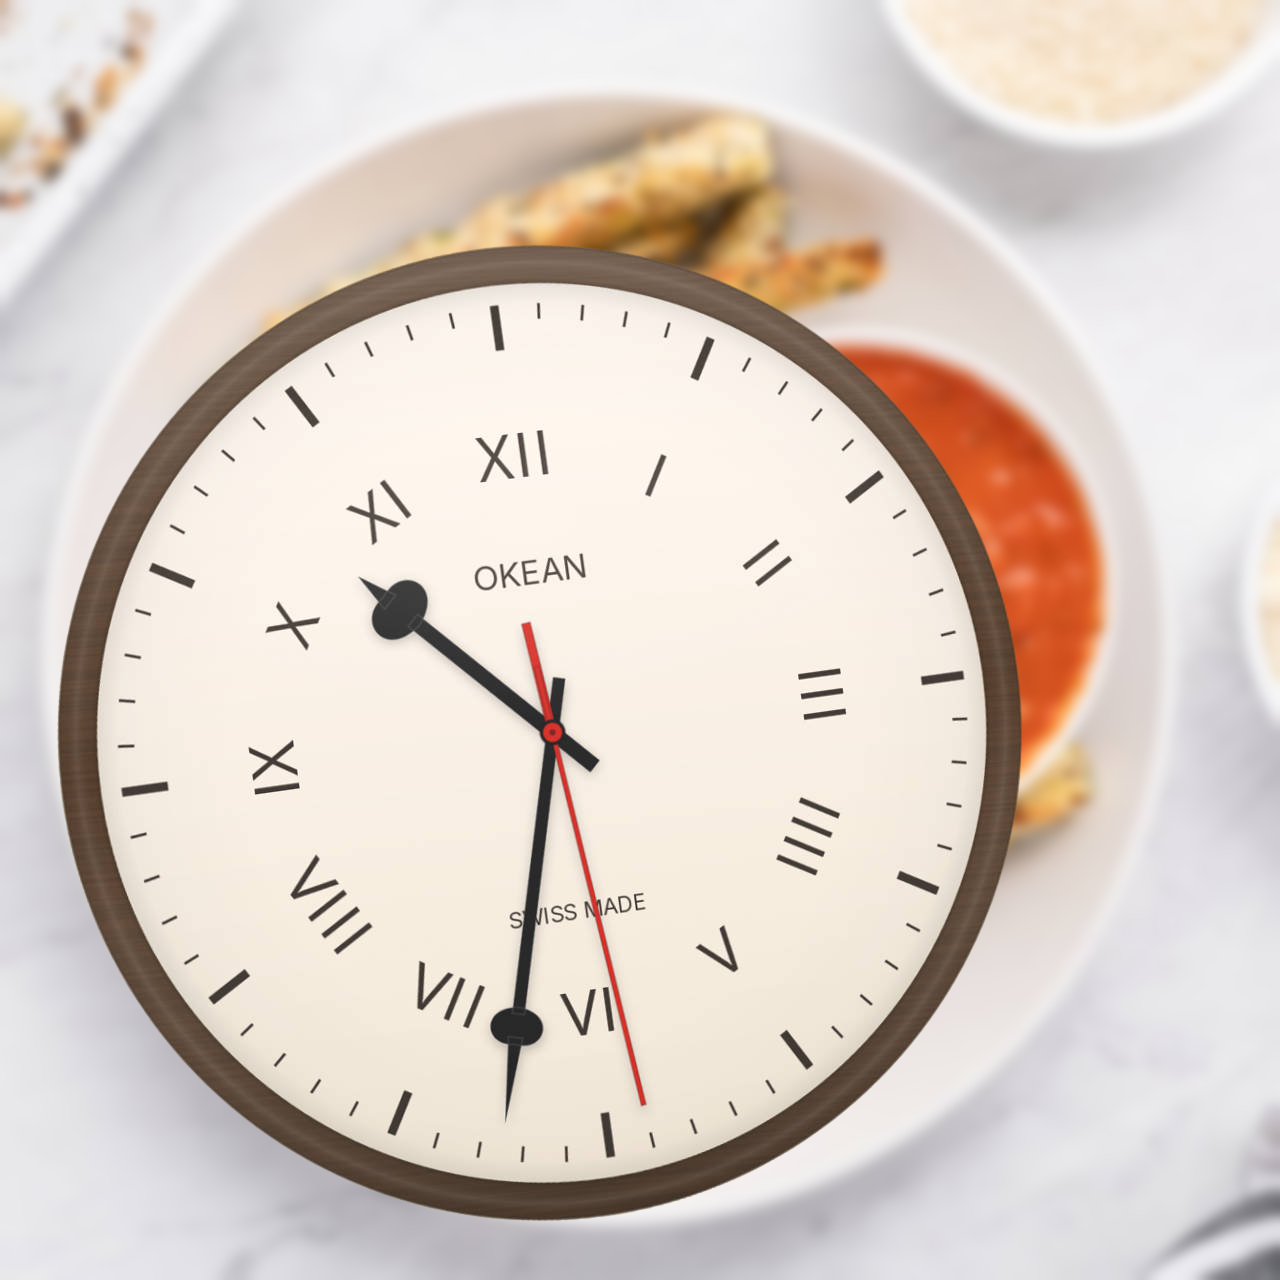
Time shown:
**10:32:29**
